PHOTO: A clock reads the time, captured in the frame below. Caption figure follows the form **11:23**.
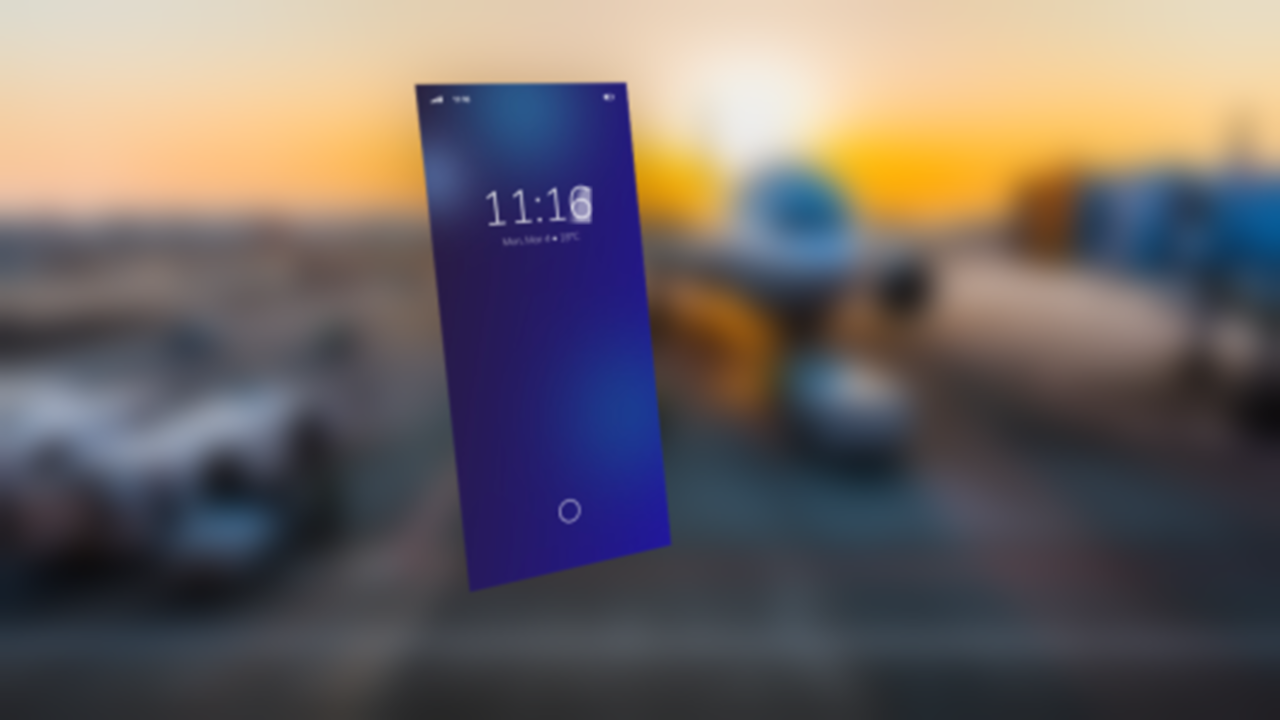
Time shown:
**11:16**
